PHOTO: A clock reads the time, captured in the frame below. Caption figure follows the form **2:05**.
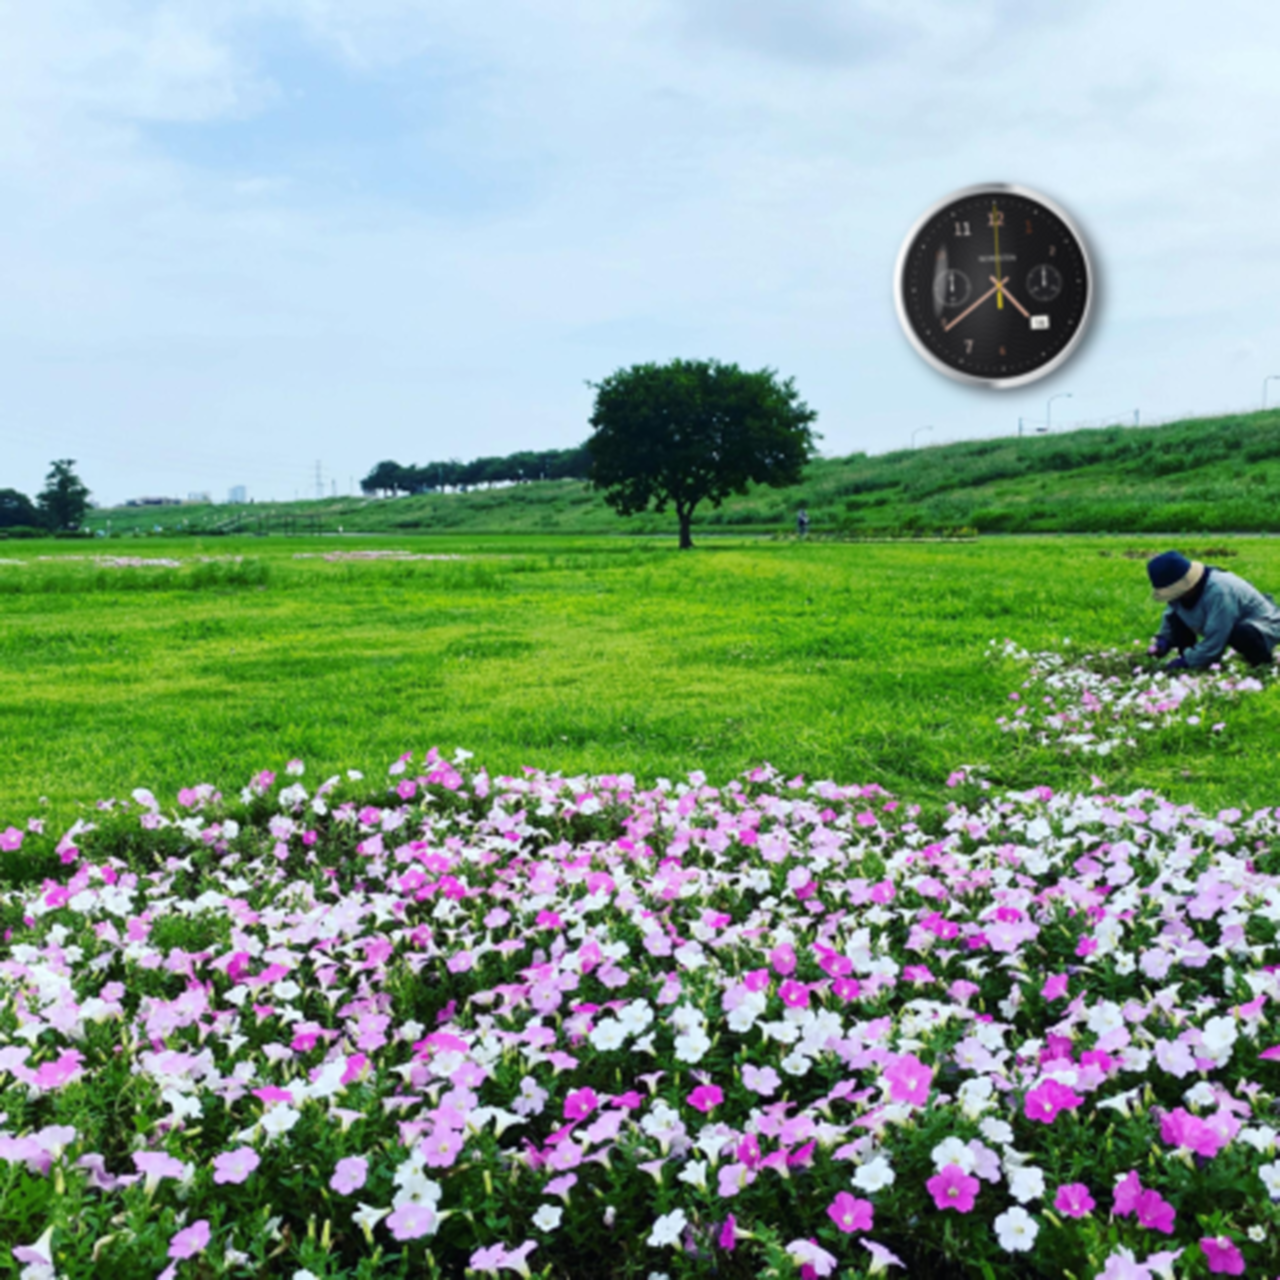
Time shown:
**4:39**
